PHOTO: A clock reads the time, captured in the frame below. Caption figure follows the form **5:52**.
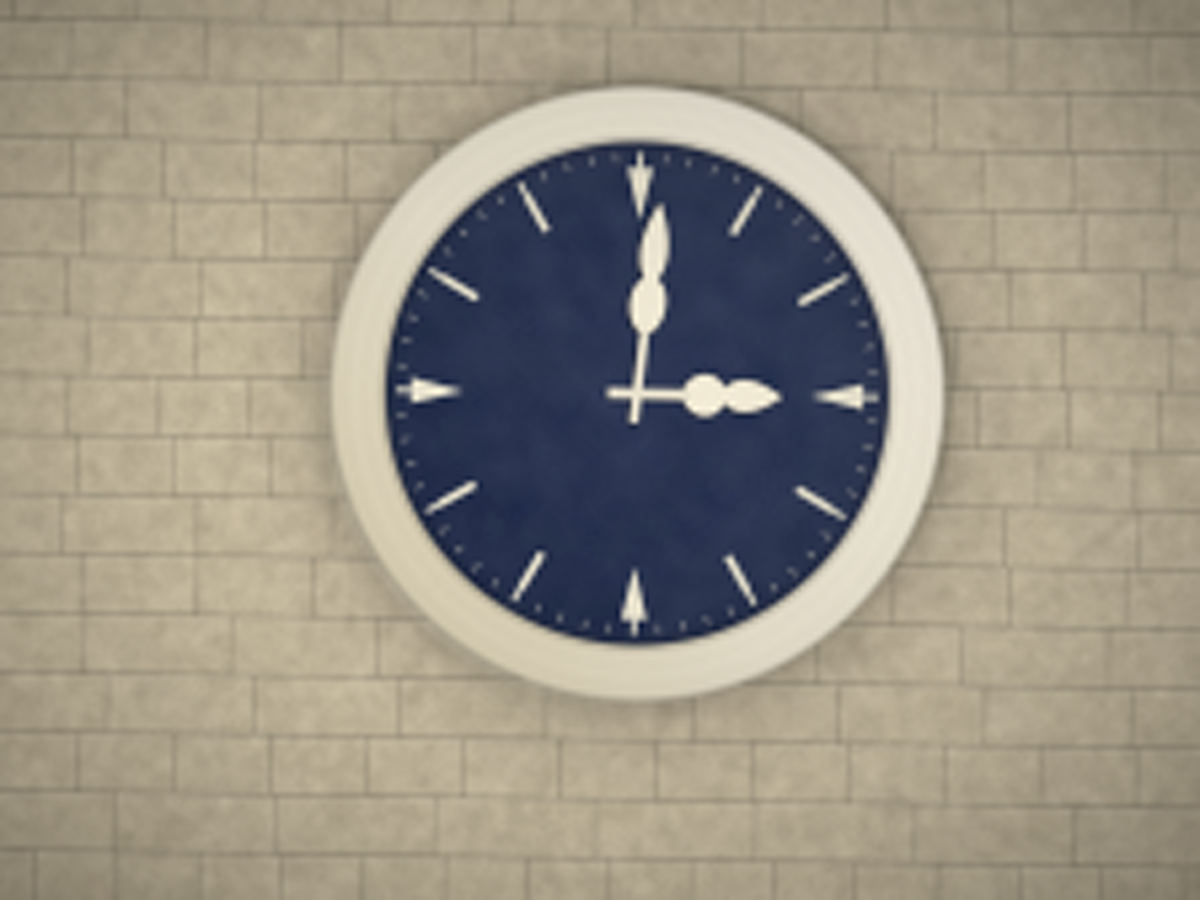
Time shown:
**3:01**
